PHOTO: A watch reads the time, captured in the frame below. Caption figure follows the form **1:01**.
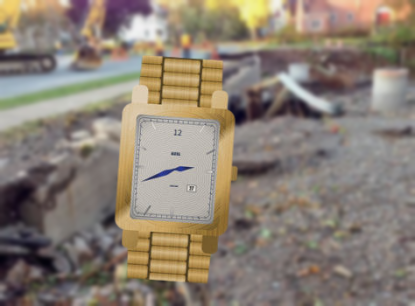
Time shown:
**2:41**
